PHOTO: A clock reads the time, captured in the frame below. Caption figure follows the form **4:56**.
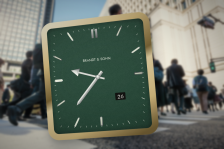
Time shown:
**9:37**
